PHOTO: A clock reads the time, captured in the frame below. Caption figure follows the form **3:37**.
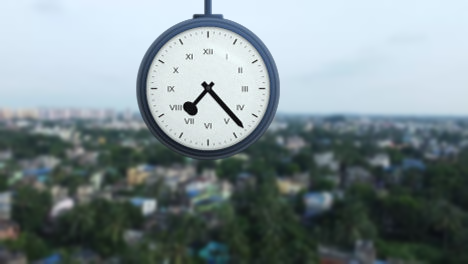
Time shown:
**7:23**
